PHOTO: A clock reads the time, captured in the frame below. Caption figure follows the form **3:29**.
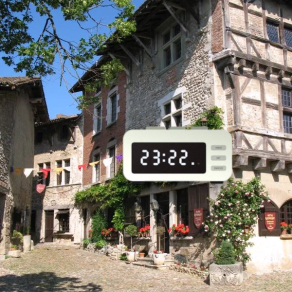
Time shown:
**23:22**
